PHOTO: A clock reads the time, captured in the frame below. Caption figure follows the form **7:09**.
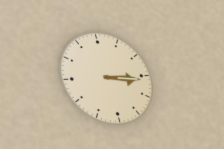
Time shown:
**3:16**
